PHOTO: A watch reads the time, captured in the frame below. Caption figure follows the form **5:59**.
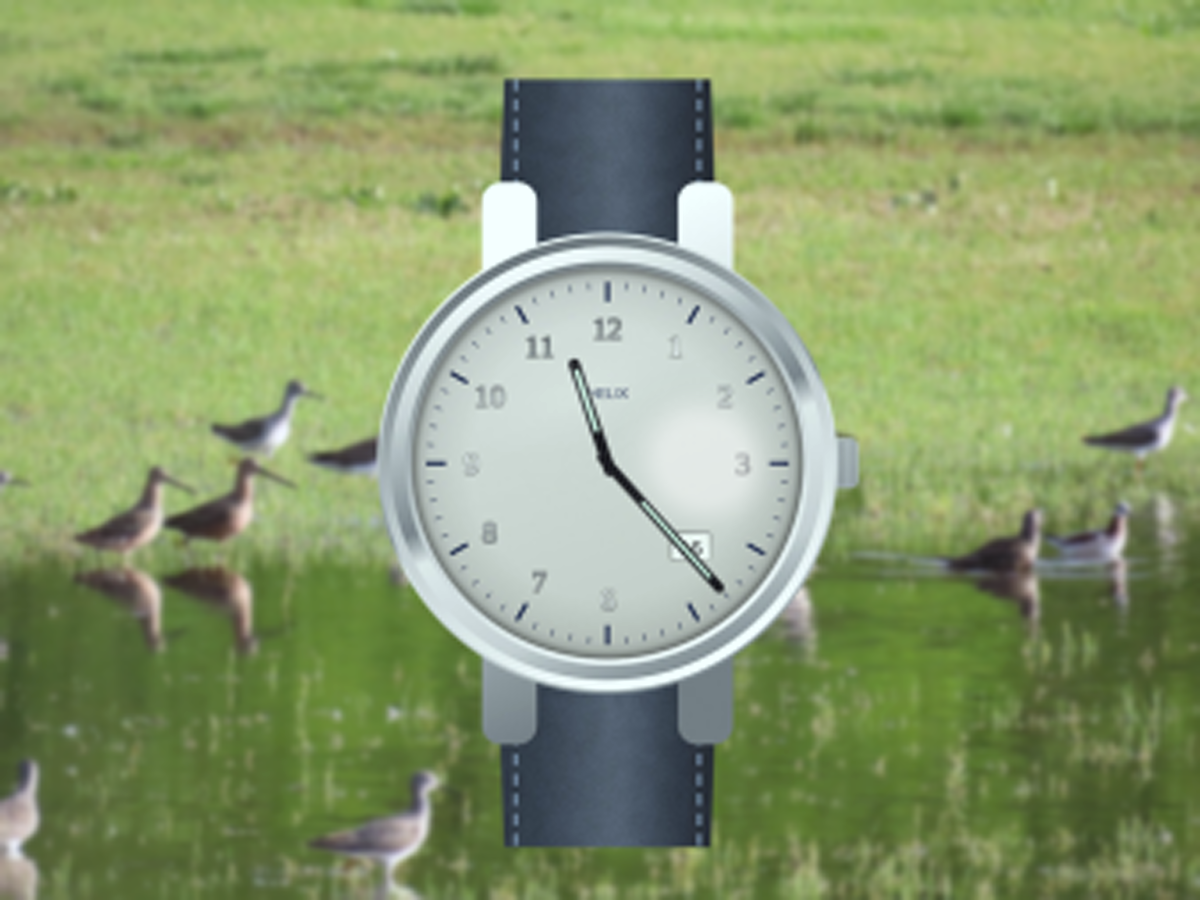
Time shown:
**11:23**
